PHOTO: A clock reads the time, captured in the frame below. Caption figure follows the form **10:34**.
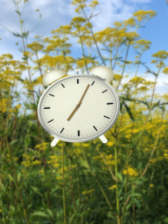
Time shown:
**7:04**
